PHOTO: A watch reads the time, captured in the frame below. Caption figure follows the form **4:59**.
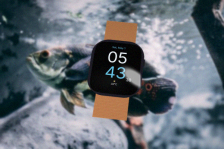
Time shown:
**5:43**
